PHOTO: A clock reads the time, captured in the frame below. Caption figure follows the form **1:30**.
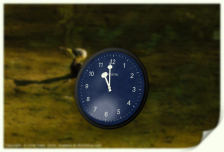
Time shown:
**10:59**
